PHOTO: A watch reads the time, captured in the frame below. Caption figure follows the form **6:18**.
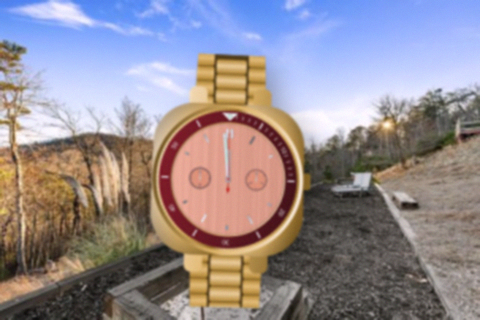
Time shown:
**11:59**
